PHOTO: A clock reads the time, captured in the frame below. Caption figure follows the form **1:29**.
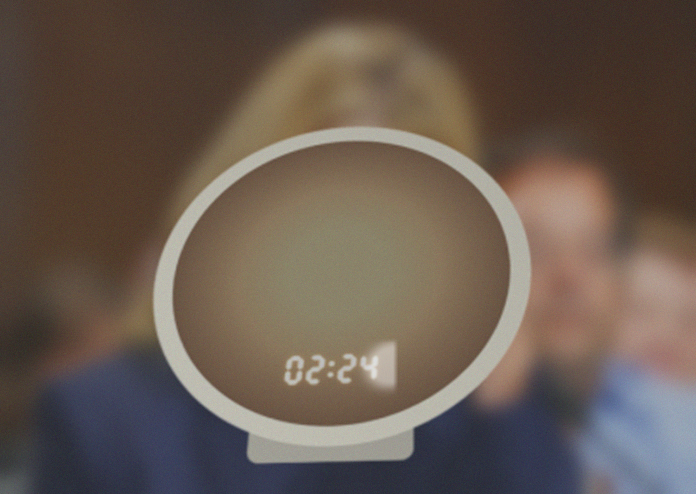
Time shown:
**2:24**
